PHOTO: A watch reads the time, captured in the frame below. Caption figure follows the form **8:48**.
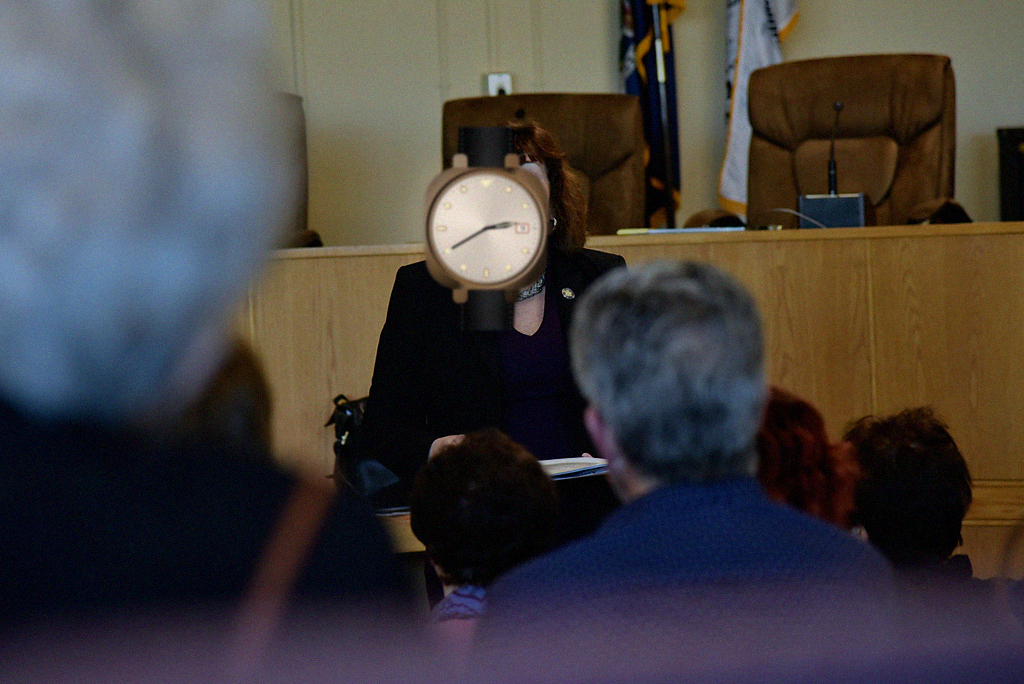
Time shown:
**2:40**
